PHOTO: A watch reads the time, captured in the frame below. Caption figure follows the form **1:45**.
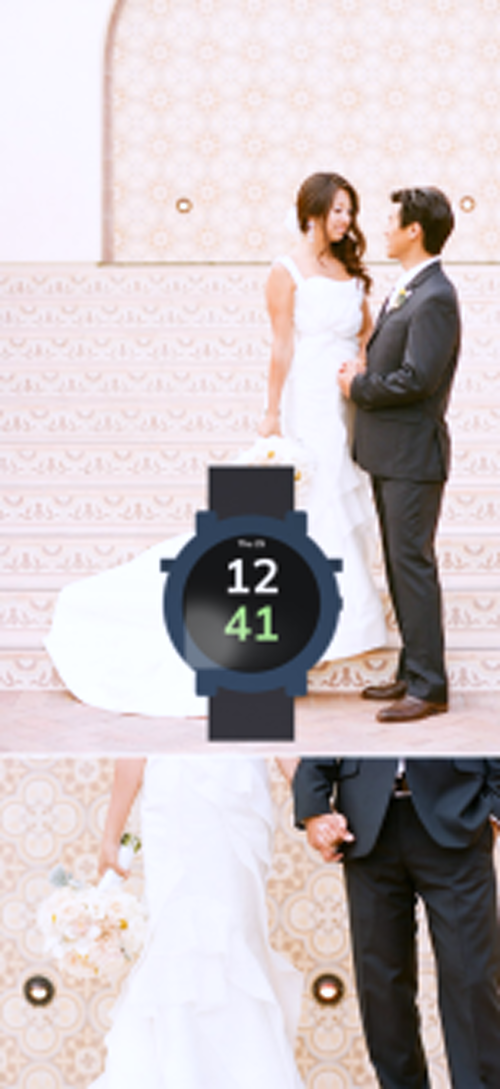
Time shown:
**12:41**
